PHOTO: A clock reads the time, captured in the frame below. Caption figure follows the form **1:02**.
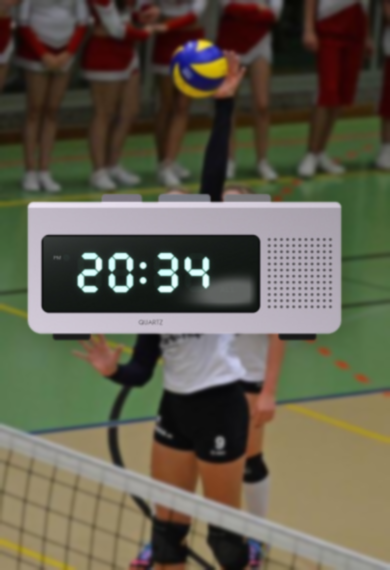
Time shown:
**20:34**
